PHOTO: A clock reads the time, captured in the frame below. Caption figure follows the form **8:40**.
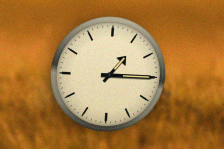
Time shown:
**1:15**
